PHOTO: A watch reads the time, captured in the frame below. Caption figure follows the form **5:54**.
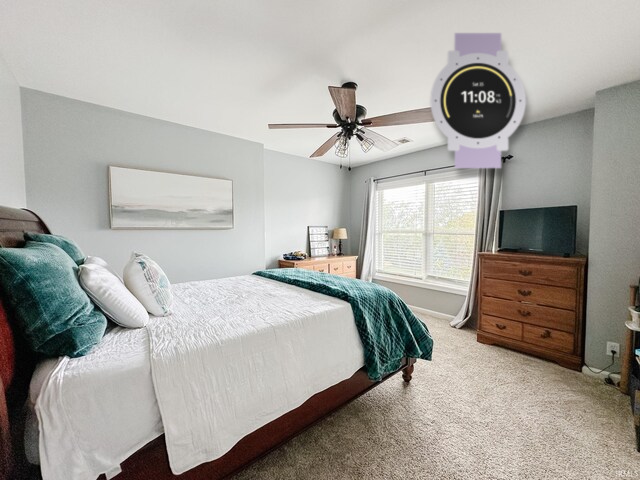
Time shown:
**11:08**
